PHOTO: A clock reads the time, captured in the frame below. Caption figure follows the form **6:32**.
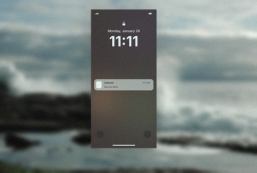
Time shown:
**11:11**
